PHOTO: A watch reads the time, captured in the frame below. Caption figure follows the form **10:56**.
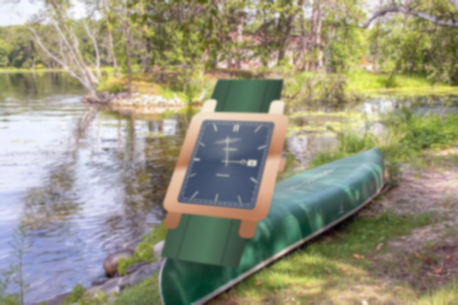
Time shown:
**2:58**
